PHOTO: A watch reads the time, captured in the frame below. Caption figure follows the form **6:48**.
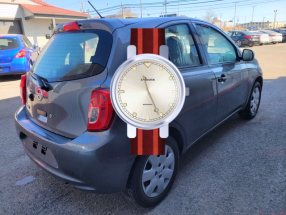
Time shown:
**11:26**
